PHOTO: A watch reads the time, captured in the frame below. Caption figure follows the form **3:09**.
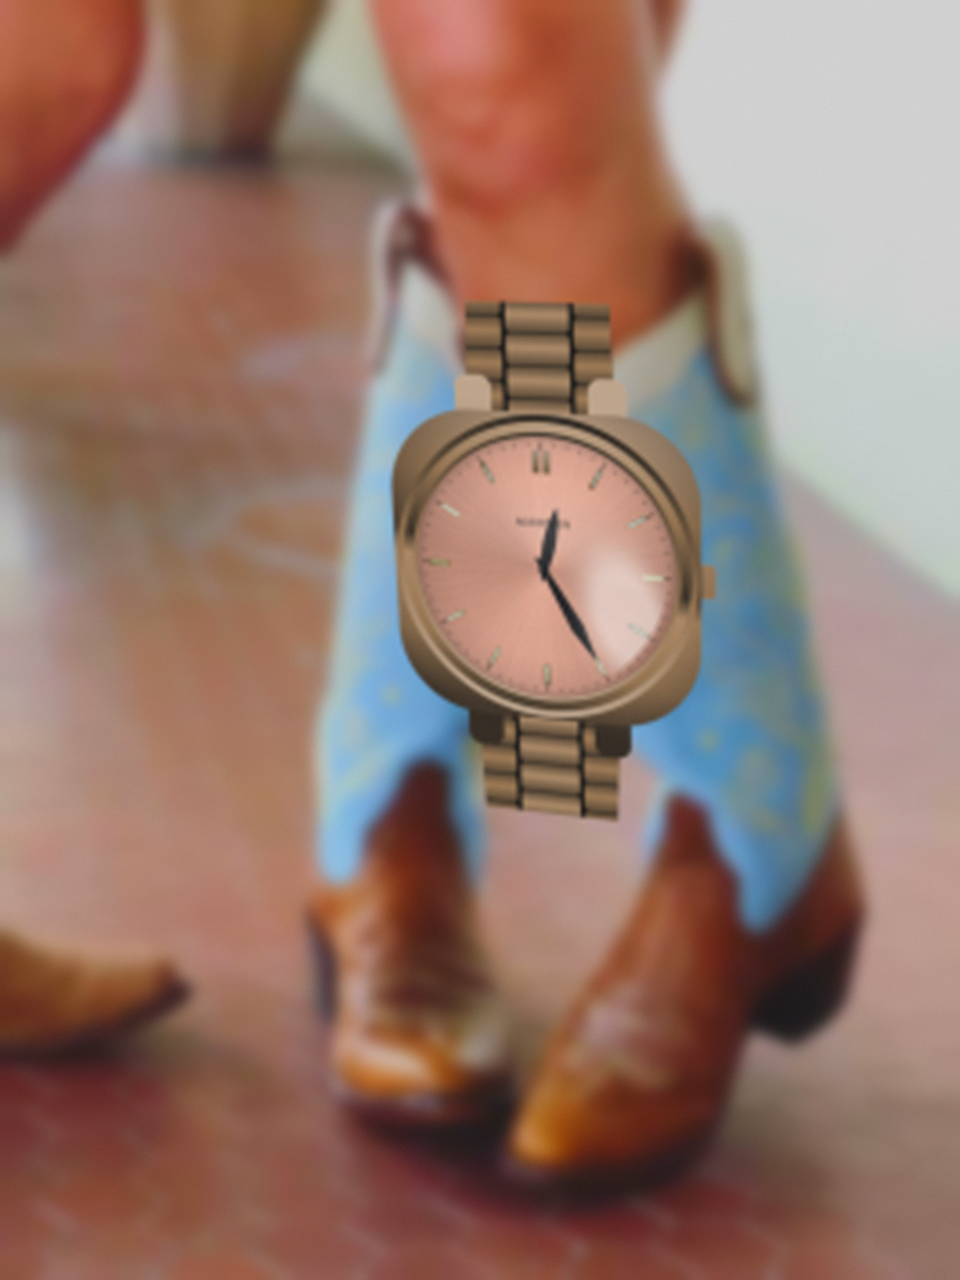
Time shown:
**12:25**
